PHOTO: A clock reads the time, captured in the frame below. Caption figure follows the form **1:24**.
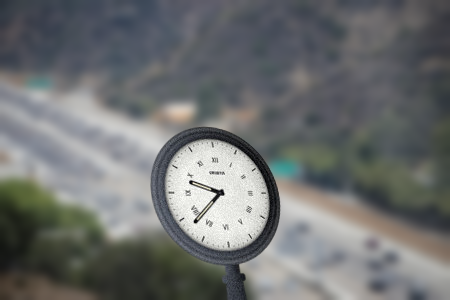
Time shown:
**9:38**
